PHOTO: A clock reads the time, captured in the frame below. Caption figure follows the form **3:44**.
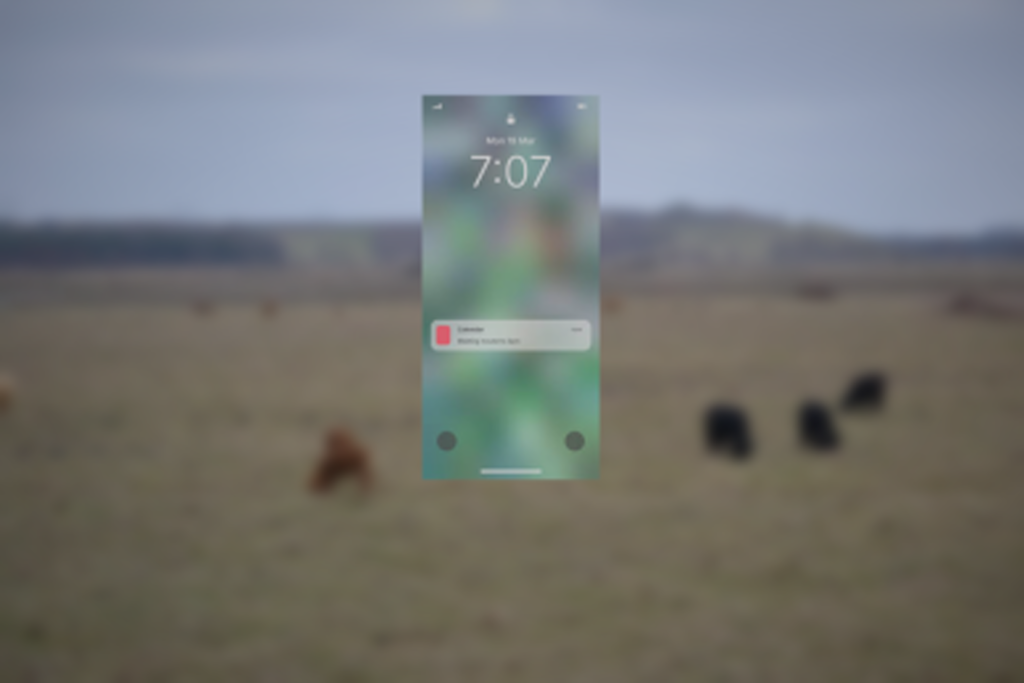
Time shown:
**7:07**
